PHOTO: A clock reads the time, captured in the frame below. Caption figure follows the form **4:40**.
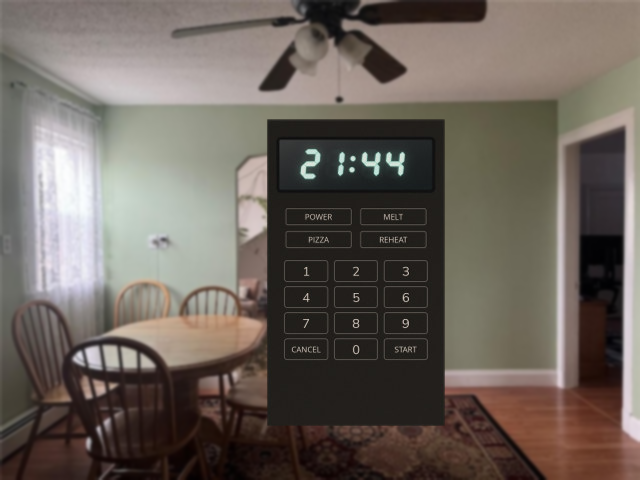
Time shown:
**21:44**
